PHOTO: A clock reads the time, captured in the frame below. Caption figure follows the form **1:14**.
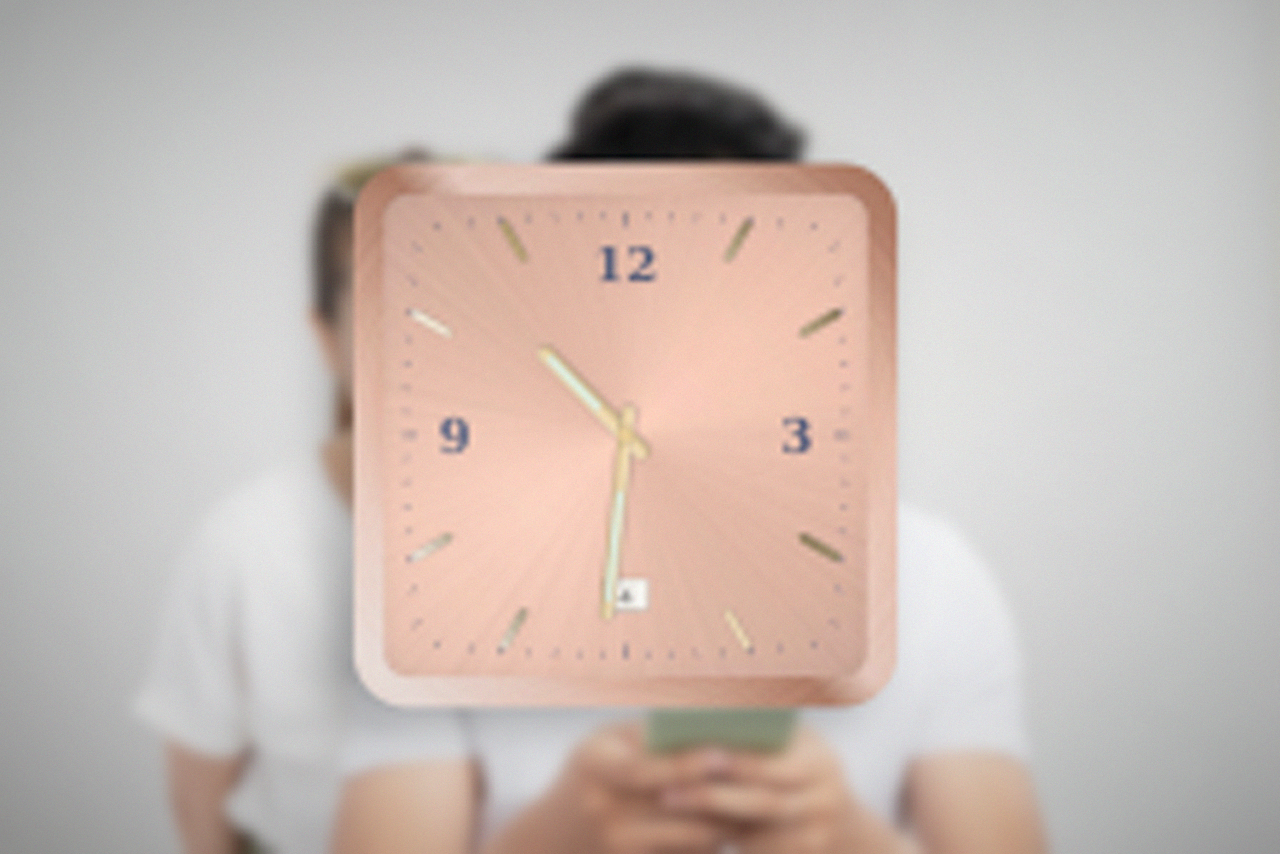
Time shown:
**10:31**
